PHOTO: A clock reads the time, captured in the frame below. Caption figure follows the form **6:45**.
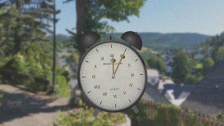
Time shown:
**12:05**
